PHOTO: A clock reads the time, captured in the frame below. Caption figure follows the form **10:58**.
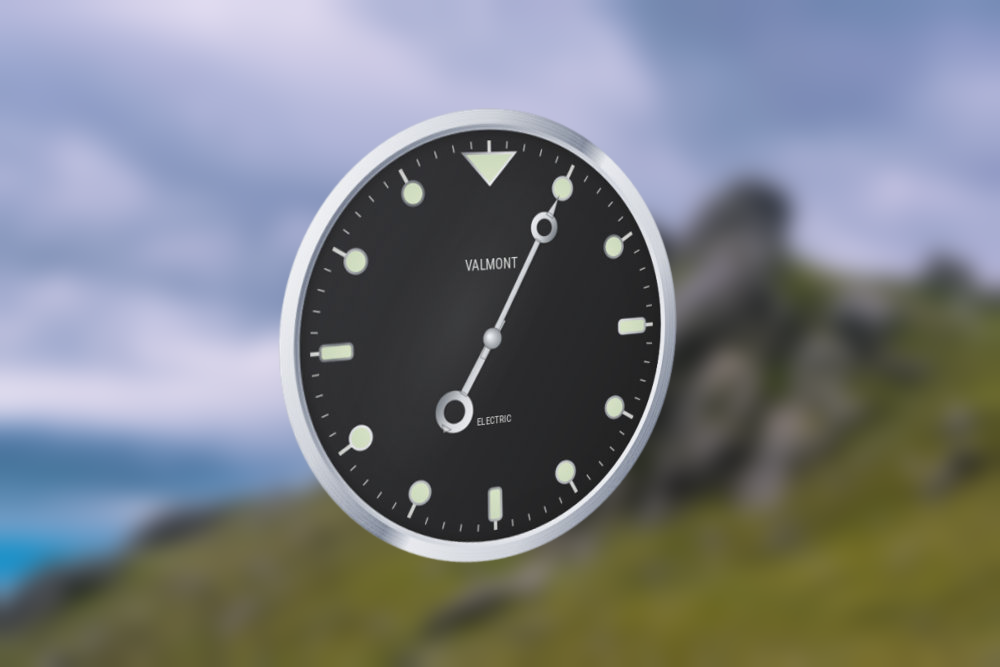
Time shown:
**7:05**
